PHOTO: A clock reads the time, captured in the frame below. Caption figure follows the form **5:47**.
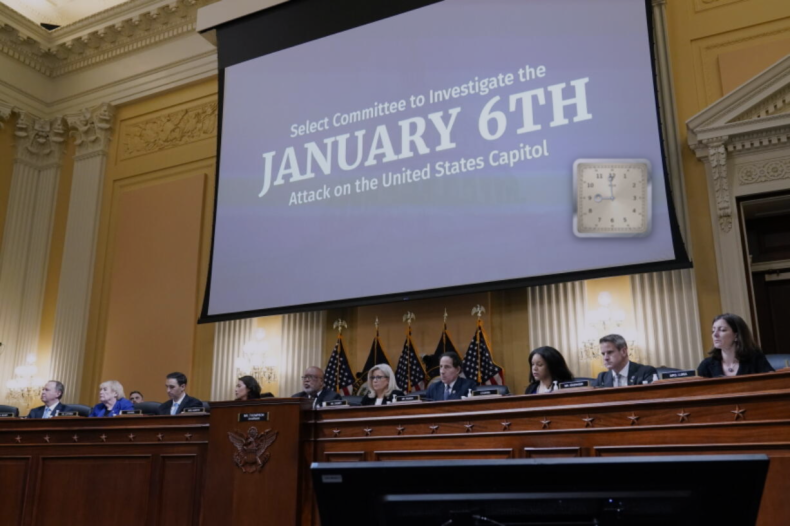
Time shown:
**8:59**
